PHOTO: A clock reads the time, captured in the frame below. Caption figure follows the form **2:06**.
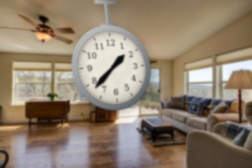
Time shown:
**1:38**
